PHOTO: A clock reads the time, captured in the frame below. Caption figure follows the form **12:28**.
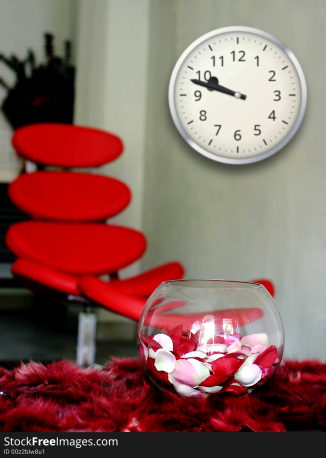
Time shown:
**9:48**
